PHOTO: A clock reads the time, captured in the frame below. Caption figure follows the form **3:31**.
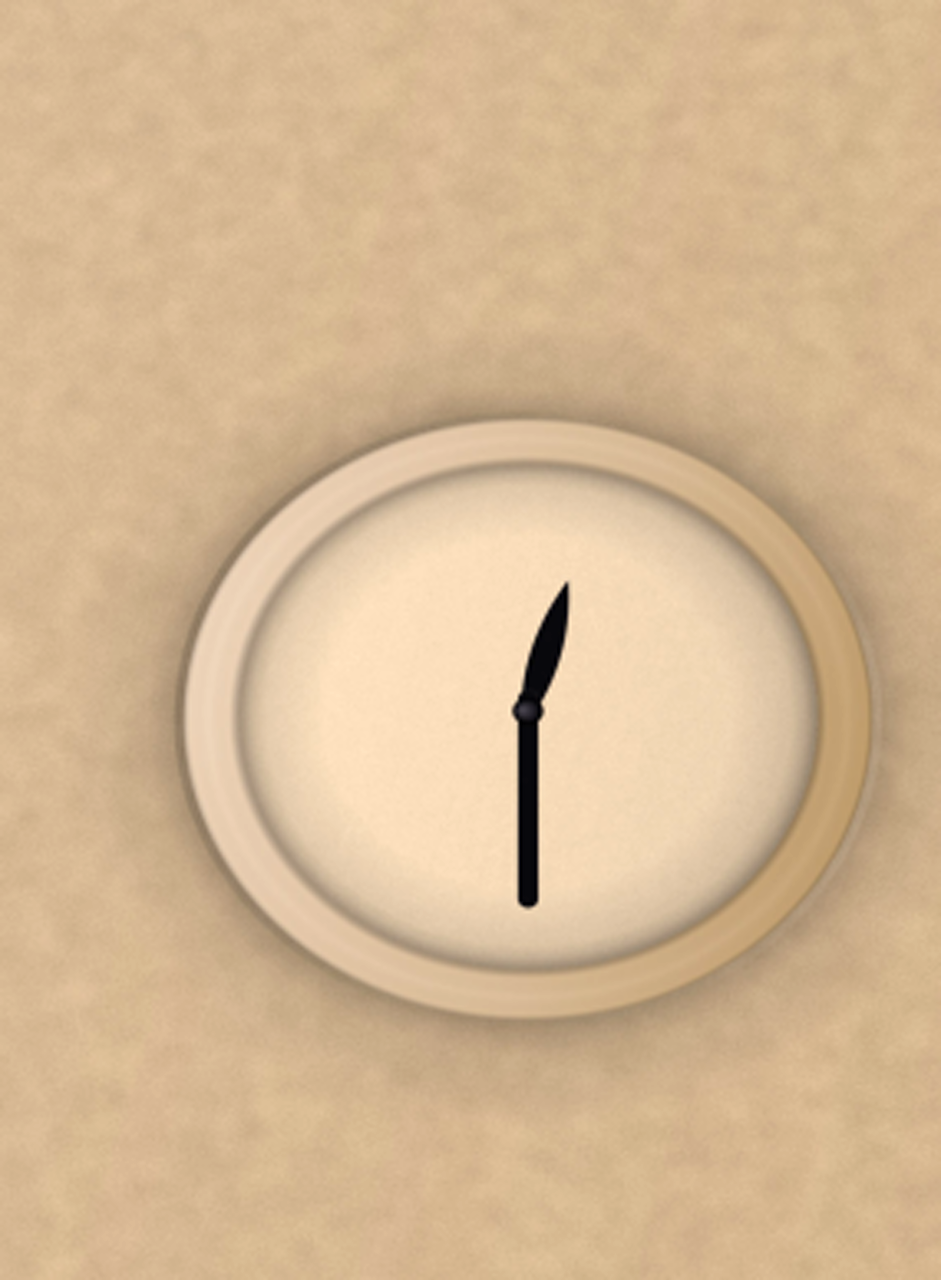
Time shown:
**12:30**
